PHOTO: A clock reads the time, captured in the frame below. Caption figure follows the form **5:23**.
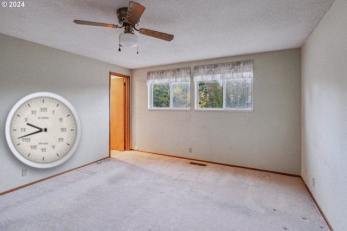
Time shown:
**9:42**
